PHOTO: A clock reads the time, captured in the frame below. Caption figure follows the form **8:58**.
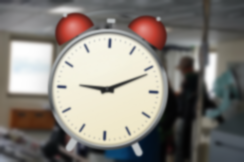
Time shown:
**9:11**
